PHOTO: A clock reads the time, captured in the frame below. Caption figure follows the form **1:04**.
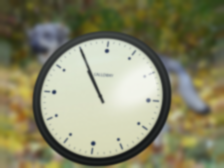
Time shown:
**10:55**
